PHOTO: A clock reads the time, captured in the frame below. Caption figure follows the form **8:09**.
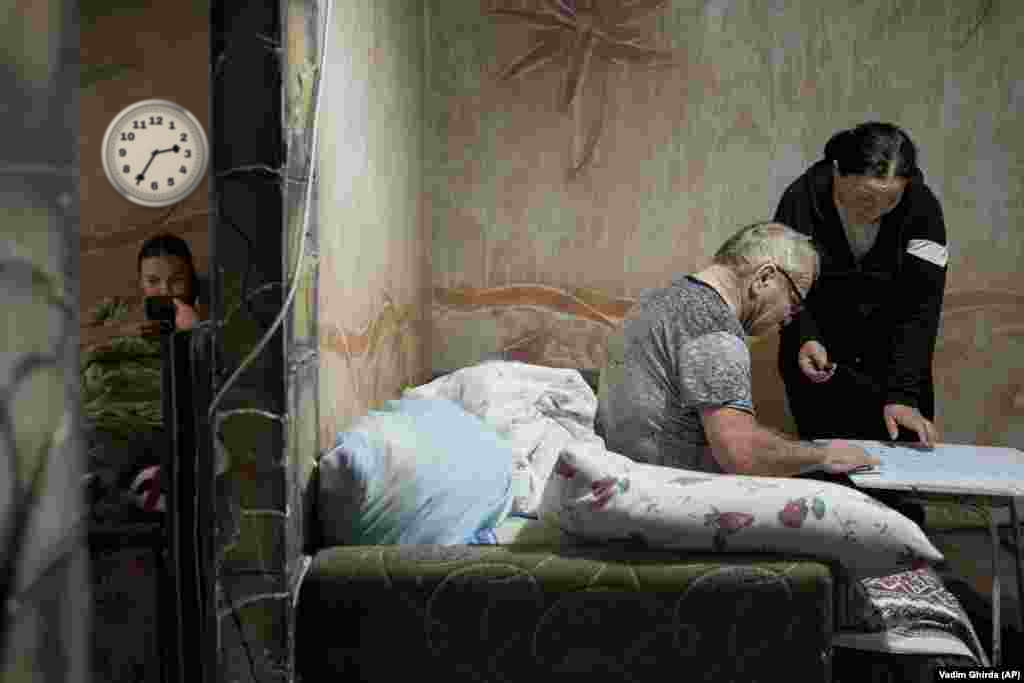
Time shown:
**2:35**
